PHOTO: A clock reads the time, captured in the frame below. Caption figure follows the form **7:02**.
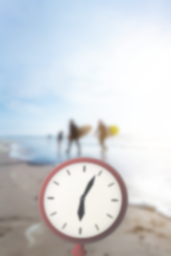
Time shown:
**6:04**
